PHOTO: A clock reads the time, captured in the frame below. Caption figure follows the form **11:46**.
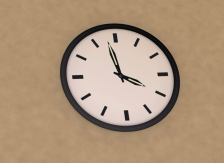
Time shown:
**3:58**
